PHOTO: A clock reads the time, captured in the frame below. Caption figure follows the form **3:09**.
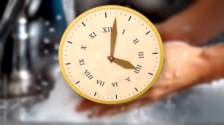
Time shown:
**4:02**
